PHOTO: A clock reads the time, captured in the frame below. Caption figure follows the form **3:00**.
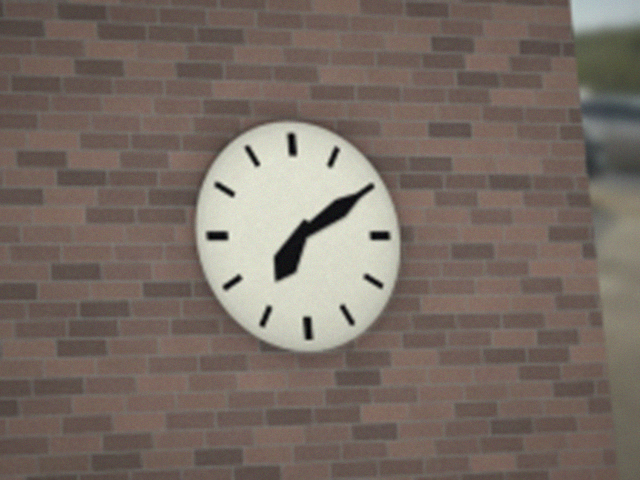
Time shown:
**7:10**
